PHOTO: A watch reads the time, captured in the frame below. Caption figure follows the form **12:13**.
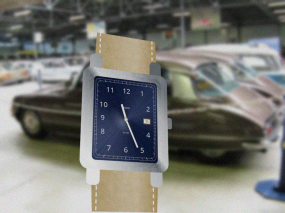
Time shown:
**11:26**
